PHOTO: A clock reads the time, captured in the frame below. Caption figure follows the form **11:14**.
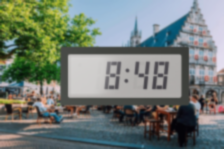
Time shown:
**8:48**
